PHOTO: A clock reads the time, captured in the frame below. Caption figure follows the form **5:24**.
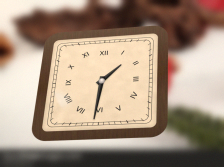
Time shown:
**1:31**
